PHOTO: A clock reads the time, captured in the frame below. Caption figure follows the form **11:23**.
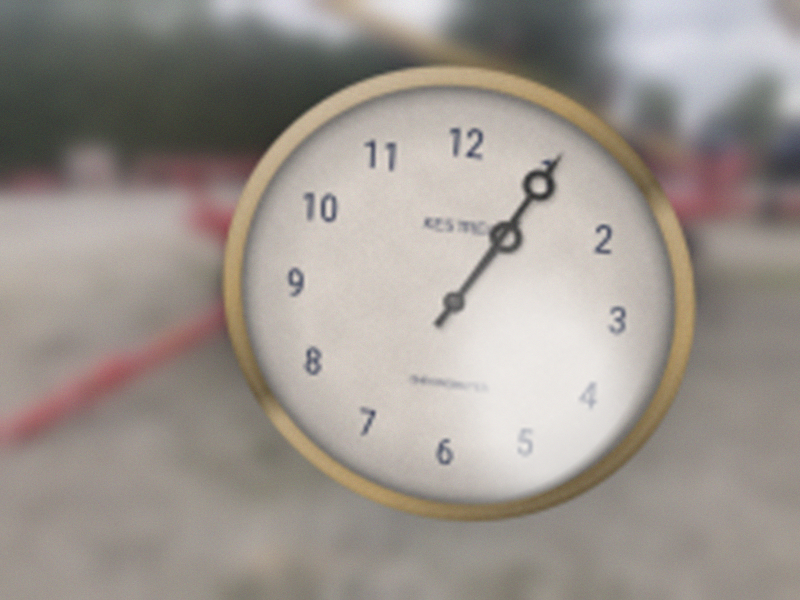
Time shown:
**1:05**
